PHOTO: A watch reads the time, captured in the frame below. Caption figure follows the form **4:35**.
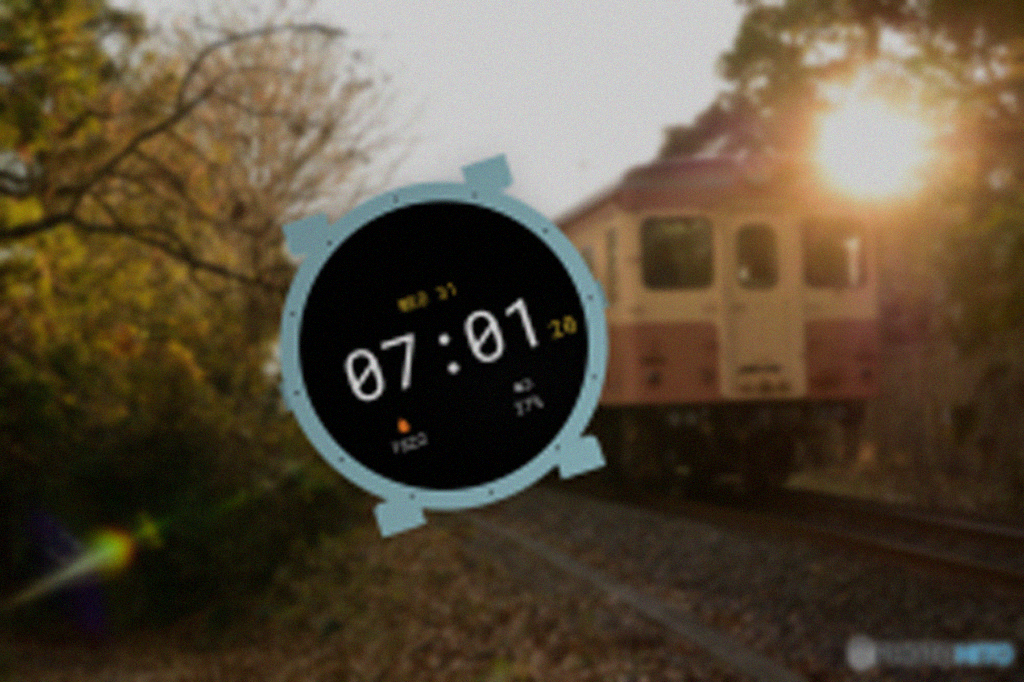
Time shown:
**7:01**
